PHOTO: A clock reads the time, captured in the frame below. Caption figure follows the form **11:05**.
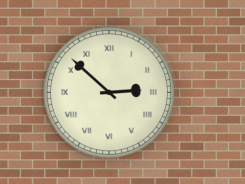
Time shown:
**2:52**
